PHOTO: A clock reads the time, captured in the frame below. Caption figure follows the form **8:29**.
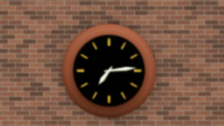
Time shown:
**7:14**
